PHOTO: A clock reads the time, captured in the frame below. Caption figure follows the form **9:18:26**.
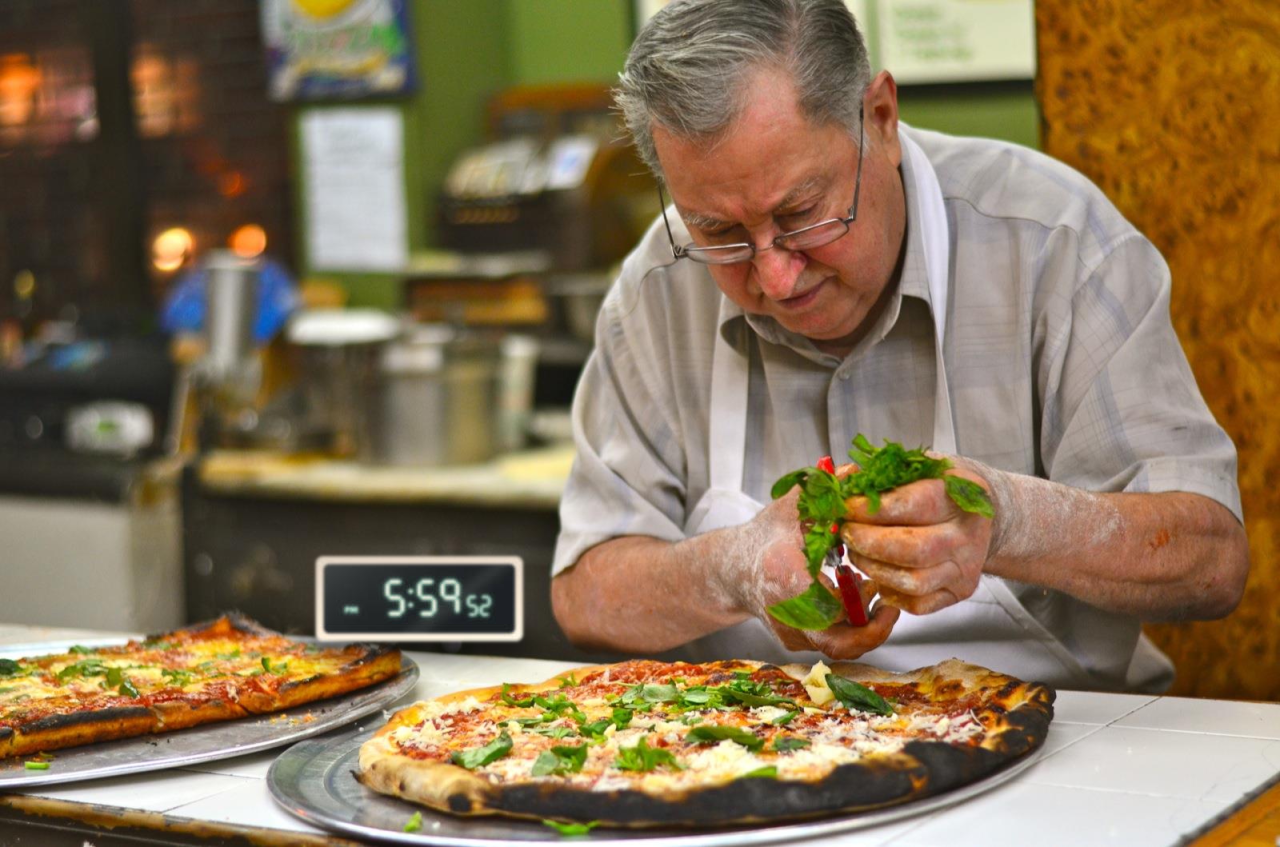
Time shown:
**5:59:52**
